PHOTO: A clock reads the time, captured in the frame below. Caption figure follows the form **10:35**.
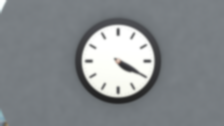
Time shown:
**4:20**
